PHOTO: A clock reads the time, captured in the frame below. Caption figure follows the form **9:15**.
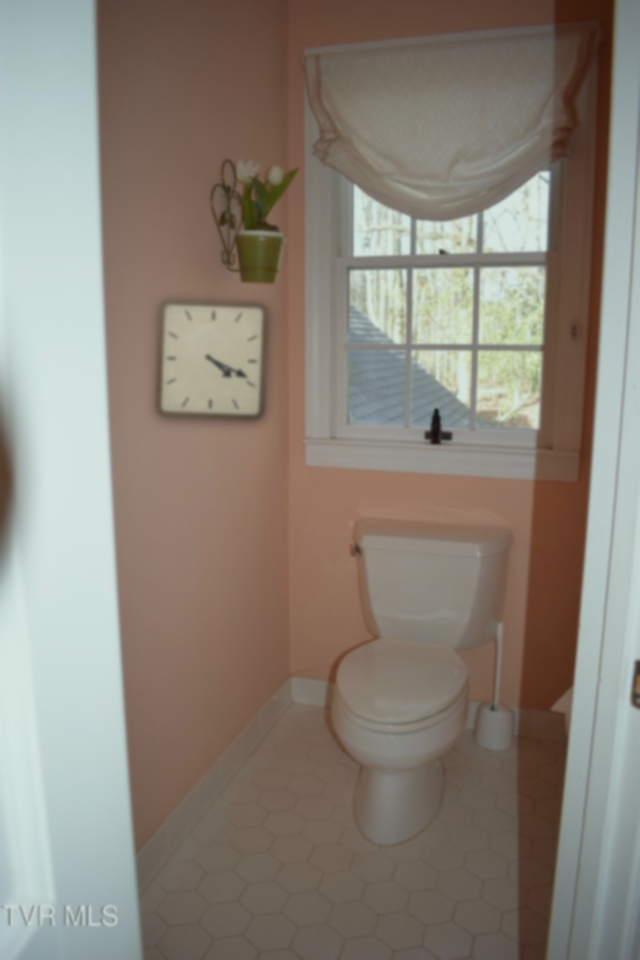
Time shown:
**4:19**
